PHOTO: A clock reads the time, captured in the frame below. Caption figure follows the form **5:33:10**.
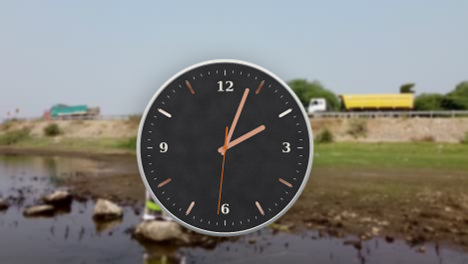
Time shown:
**2:03:31**
